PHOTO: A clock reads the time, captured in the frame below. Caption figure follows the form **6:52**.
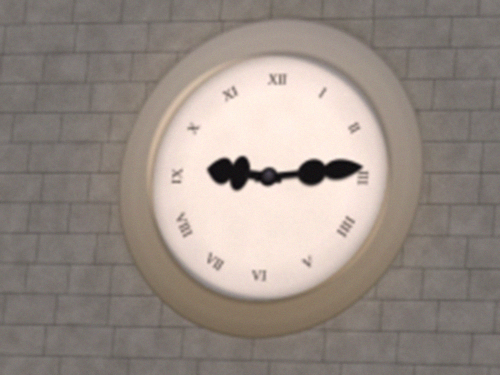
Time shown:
**9:14**
